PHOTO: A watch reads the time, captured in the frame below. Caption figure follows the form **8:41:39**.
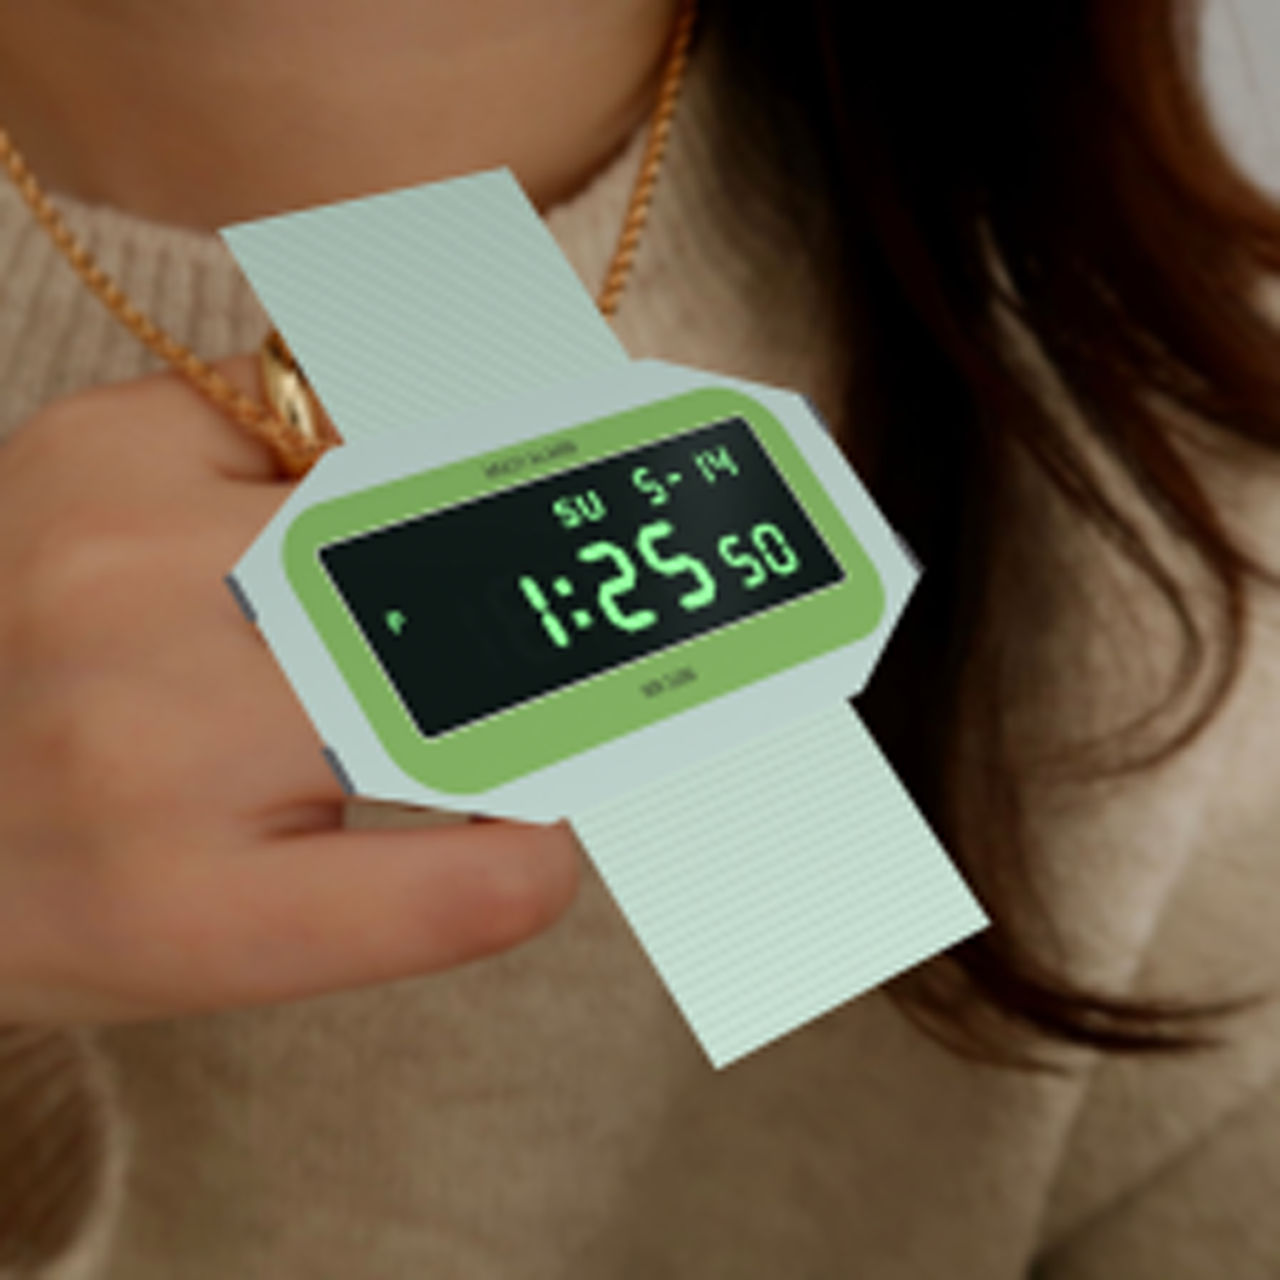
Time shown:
**1:25:50**
